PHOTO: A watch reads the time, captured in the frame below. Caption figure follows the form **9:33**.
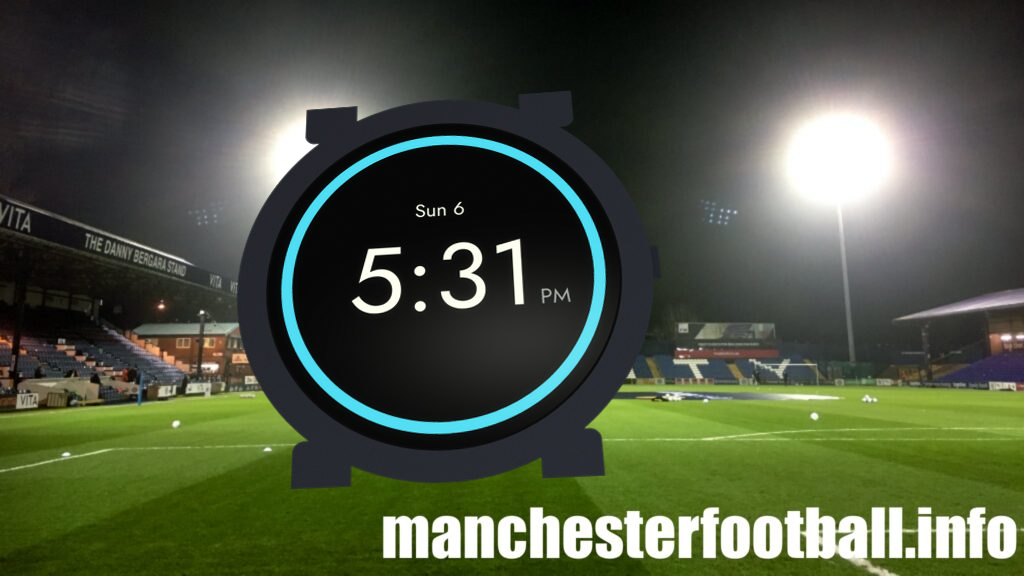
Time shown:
**5:31**
